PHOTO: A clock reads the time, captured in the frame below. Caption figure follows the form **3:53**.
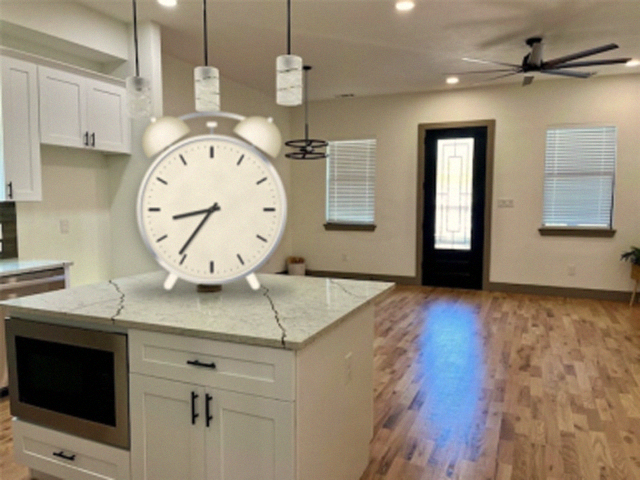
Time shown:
**8:36**
